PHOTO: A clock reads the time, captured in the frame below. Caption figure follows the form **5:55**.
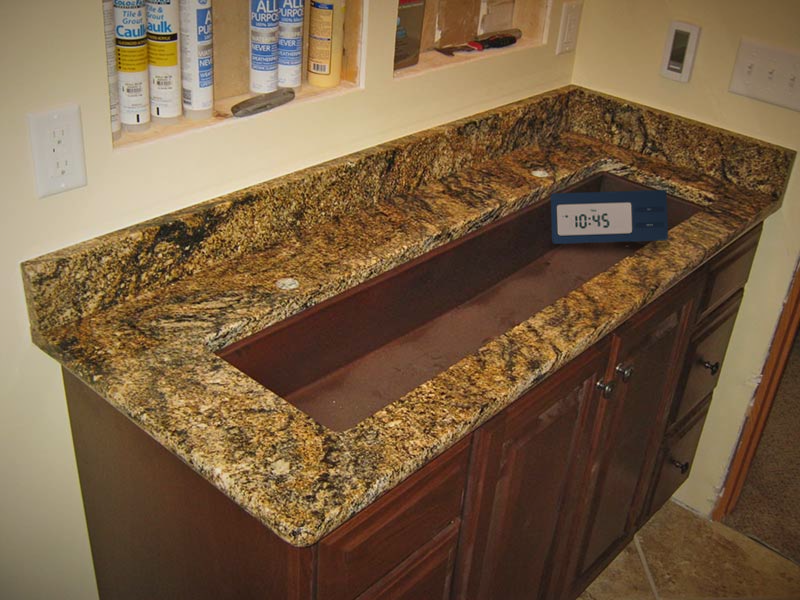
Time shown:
**10:45**
